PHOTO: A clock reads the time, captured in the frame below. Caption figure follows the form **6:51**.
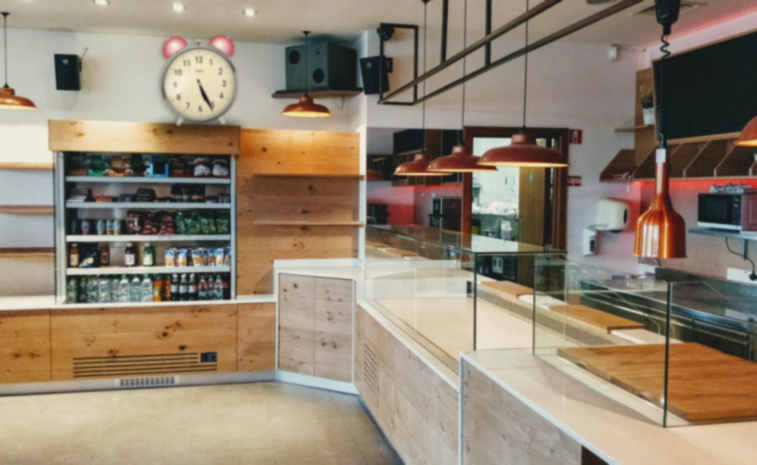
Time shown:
**5:26**
